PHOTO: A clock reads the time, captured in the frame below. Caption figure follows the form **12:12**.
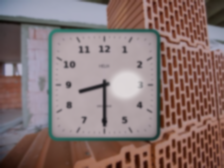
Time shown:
**8:30**
